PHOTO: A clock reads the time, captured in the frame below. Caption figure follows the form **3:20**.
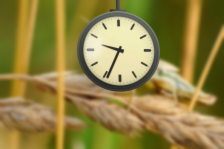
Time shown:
**9:34**
